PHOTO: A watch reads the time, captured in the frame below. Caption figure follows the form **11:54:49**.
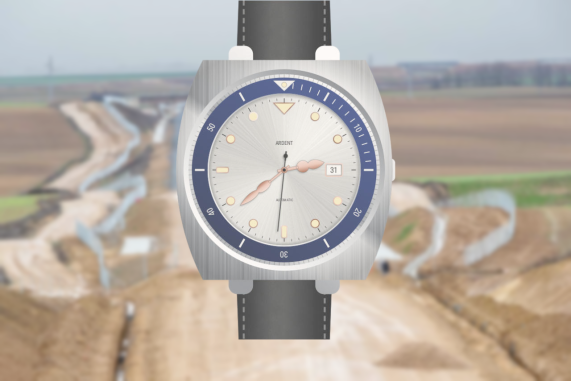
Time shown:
**2:38:31**
